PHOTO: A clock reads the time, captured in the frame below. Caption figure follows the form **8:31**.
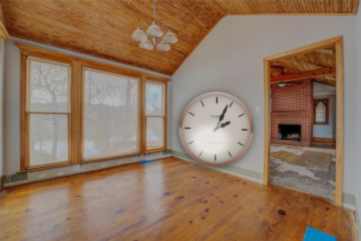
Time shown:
**2:04**
